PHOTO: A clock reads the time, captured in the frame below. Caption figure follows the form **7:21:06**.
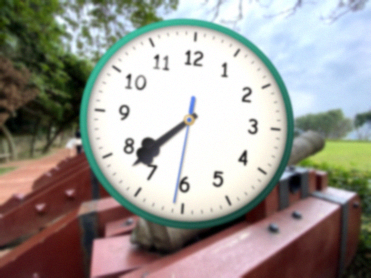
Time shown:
**7:37:31**
